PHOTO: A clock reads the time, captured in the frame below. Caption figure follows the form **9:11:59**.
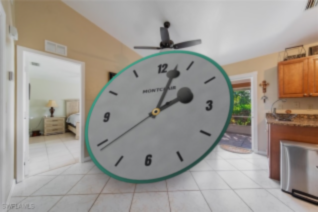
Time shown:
**2:02:39**
